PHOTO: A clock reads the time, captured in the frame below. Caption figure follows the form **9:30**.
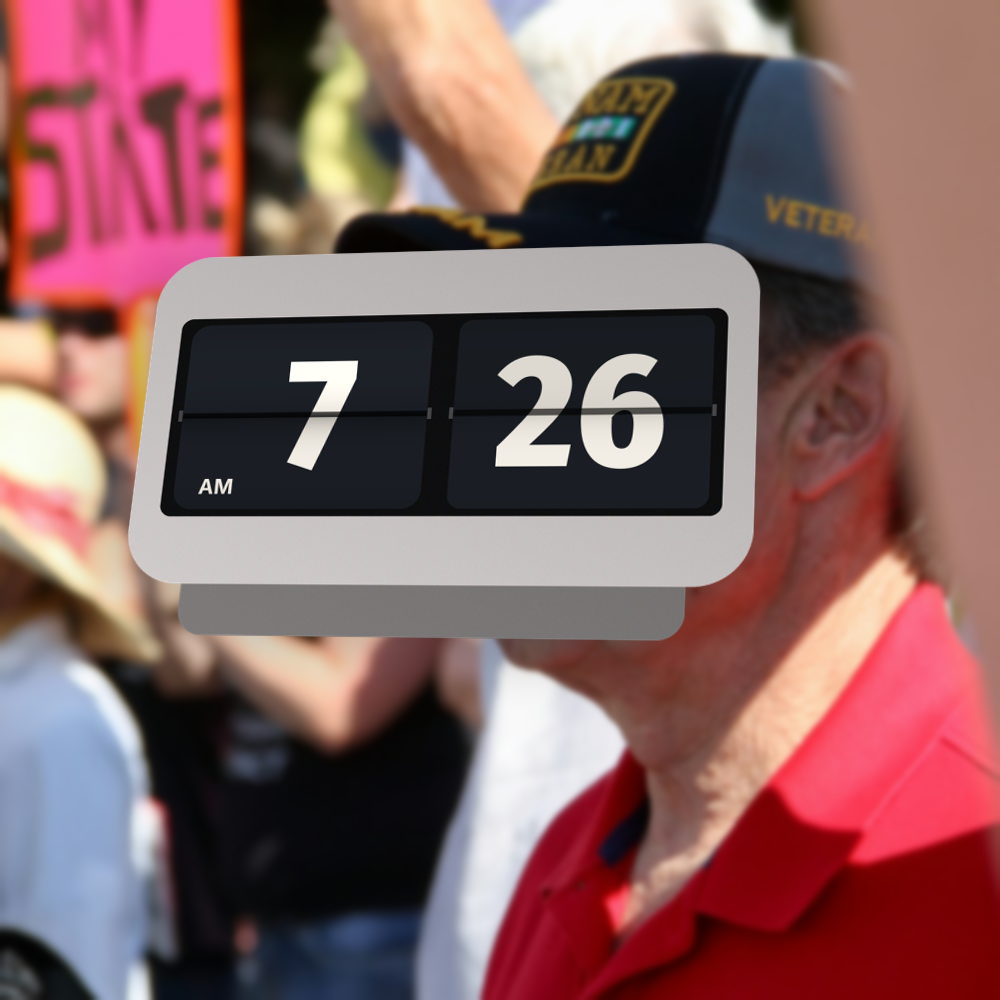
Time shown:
**7:26**
